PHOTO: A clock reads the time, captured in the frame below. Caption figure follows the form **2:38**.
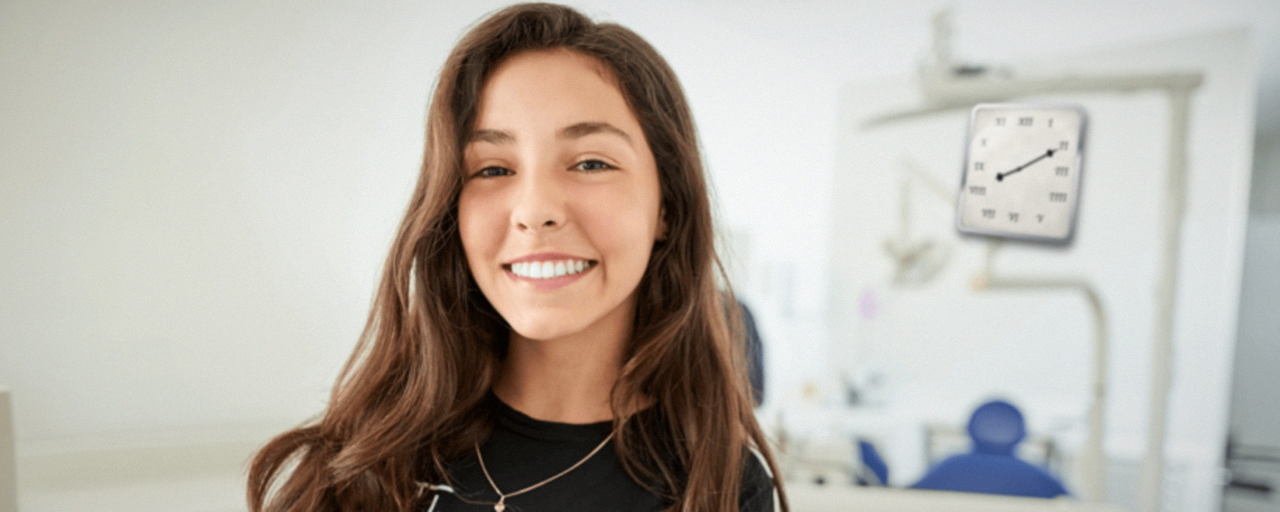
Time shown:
**8:10**
